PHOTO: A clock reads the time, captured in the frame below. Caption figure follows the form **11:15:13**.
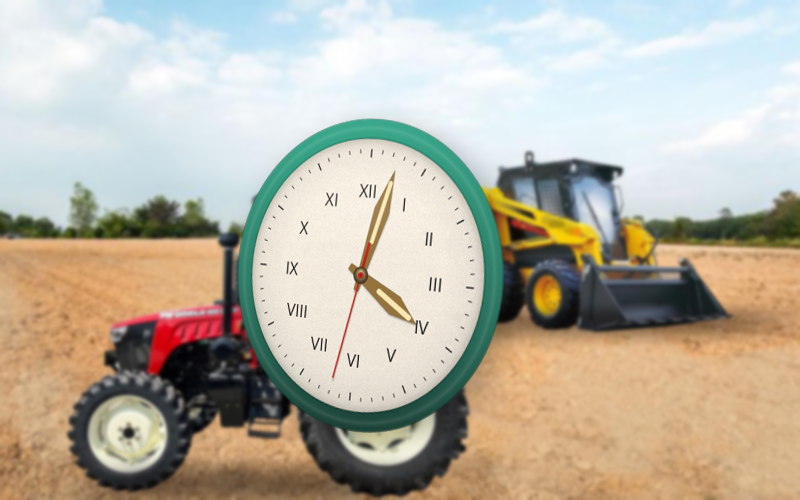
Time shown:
**4:02:32**
